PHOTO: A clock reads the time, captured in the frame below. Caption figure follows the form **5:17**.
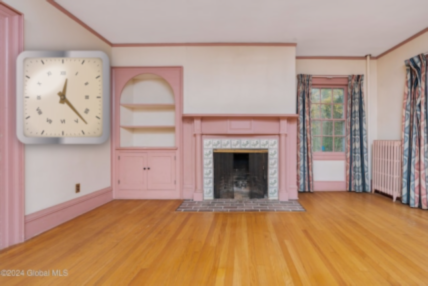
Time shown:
**12:23**
